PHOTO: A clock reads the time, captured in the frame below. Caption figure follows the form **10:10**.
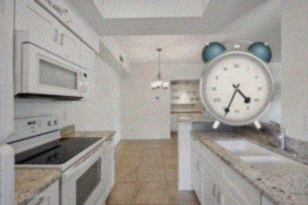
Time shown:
**4:34**
